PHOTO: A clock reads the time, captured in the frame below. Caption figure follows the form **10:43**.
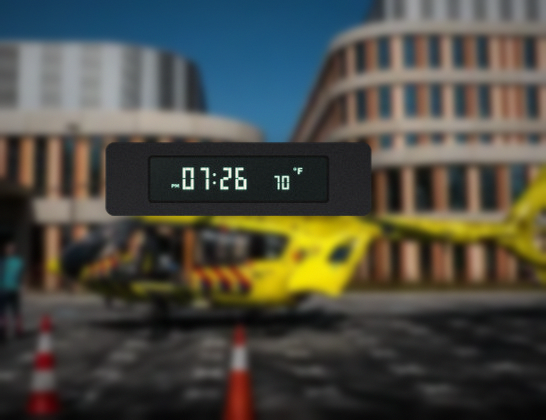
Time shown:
**7:26**
